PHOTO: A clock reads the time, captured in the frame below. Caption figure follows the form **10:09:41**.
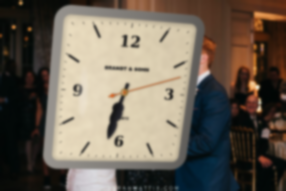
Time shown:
**6:32:12**
